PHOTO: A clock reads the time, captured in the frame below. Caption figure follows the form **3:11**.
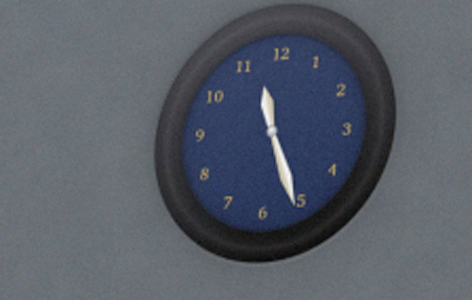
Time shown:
**11:26**
